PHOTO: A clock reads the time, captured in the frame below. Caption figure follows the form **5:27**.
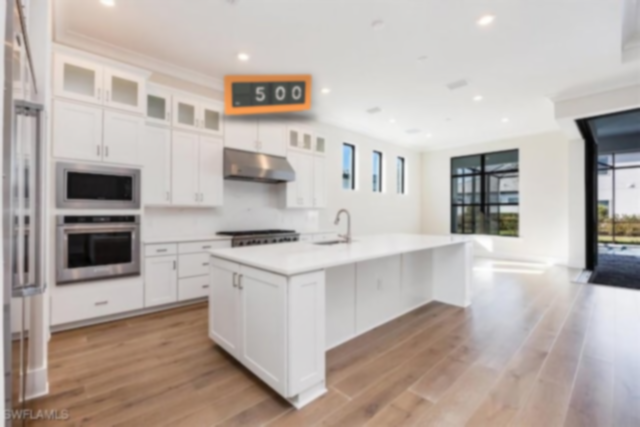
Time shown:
**5:00**
